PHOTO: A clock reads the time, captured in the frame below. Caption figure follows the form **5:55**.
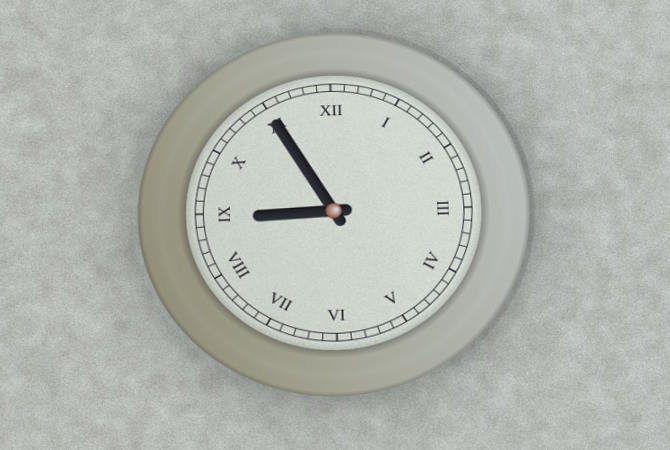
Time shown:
**8:55**
